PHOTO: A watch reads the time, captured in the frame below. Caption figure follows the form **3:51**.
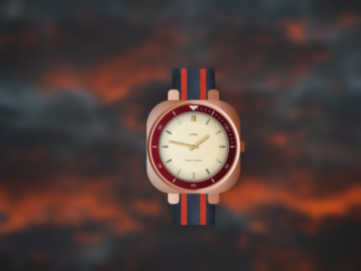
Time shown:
**1:47**
